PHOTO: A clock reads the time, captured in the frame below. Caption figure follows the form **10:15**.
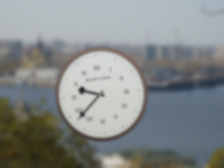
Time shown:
**9:38**
